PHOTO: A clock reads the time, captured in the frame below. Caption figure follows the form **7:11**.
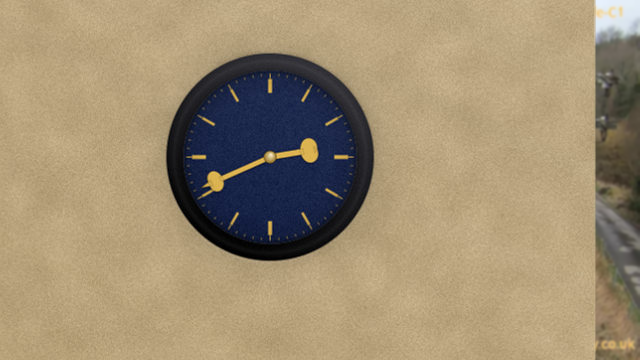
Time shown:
**2:41**
